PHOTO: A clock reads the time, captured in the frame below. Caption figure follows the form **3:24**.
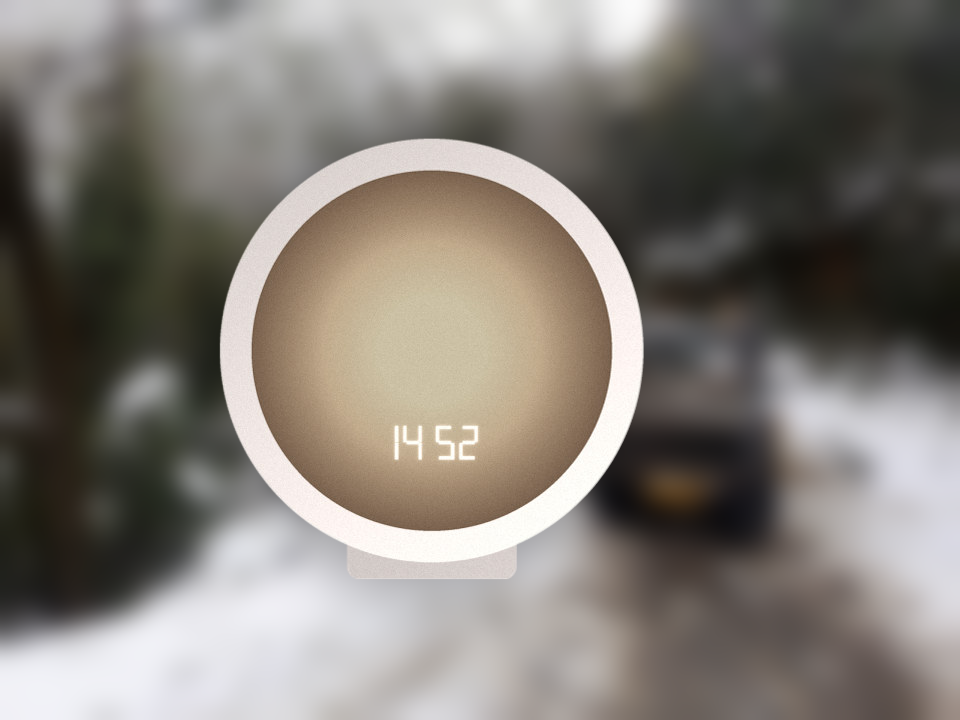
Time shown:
**14:52**
